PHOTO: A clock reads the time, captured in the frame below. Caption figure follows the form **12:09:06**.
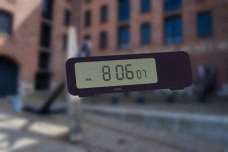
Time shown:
**8:06:07**
